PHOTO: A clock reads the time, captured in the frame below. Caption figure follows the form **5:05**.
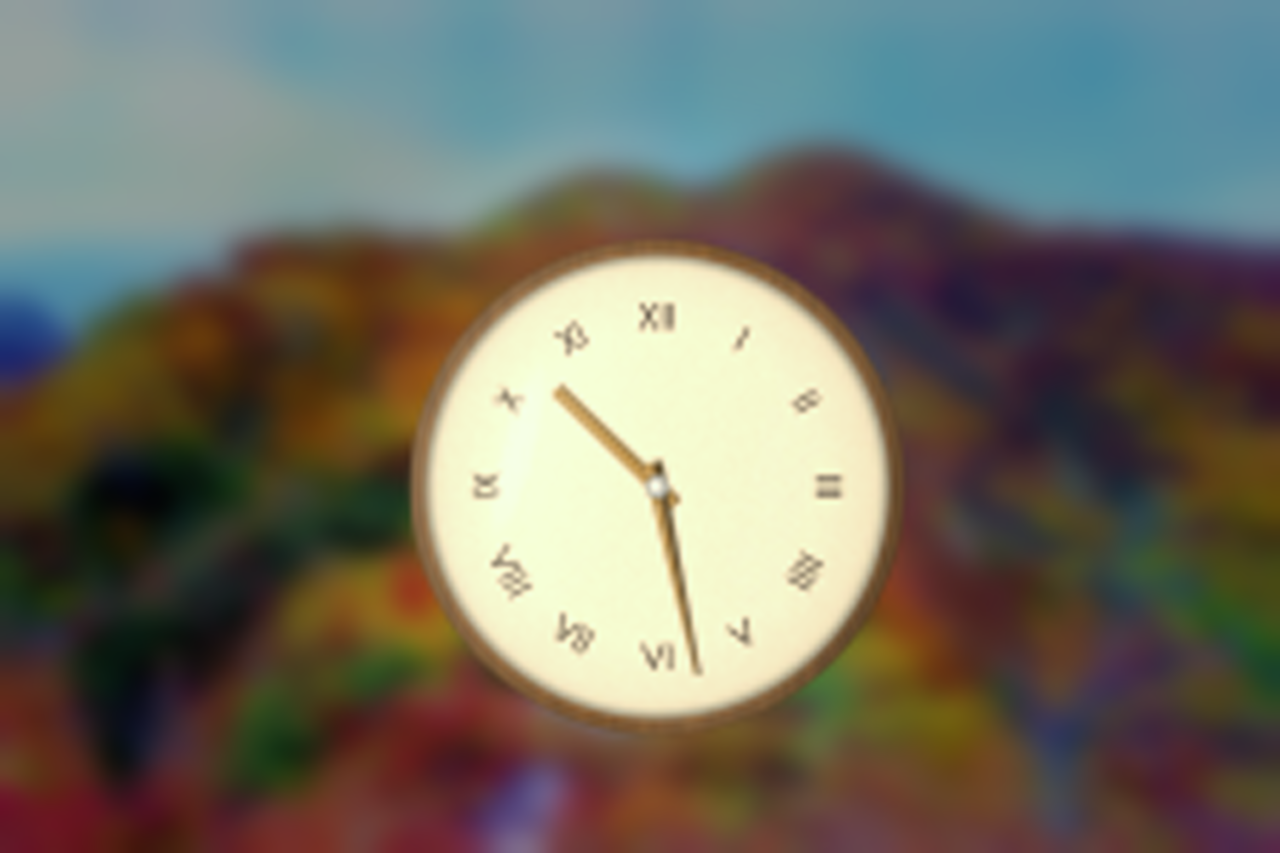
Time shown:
**10:28**
